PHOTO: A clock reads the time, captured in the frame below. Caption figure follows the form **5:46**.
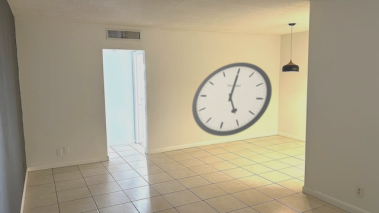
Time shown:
**5:00**
